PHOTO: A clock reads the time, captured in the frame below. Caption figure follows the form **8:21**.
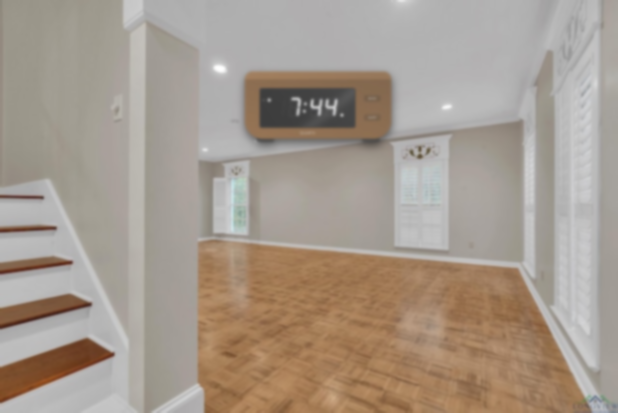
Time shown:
**7:44**
